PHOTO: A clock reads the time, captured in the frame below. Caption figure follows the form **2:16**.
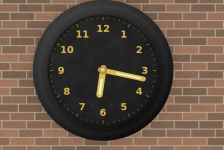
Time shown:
**6:17**
